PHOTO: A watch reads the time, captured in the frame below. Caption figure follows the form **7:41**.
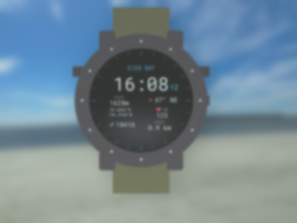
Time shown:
**16:08**
